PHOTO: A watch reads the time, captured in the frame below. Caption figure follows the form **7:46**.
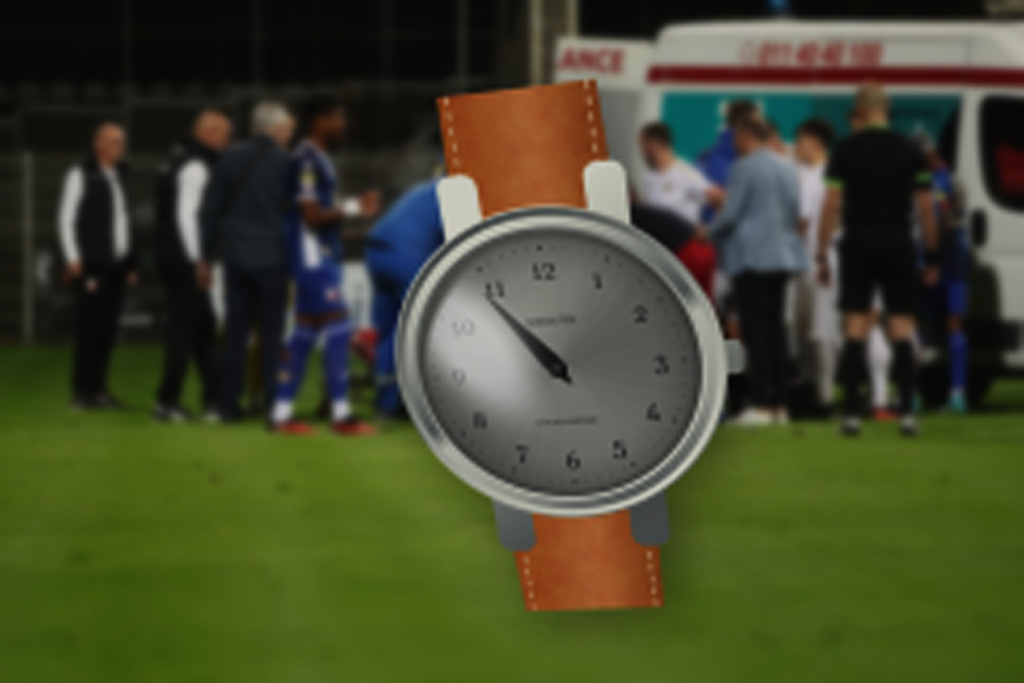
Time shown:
**10:54**
